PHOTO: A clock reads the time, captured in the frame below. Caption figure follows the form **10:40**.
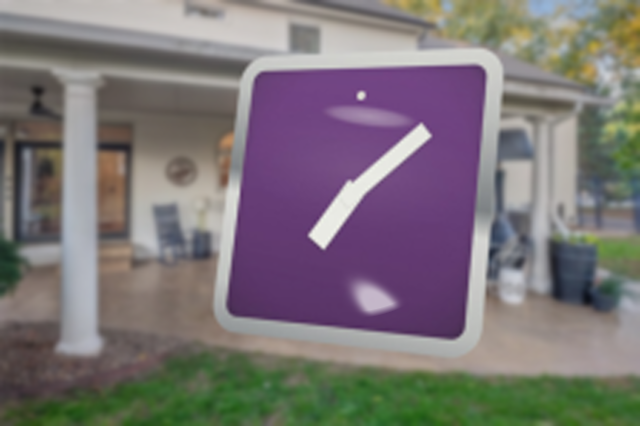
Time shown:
**7:08**
